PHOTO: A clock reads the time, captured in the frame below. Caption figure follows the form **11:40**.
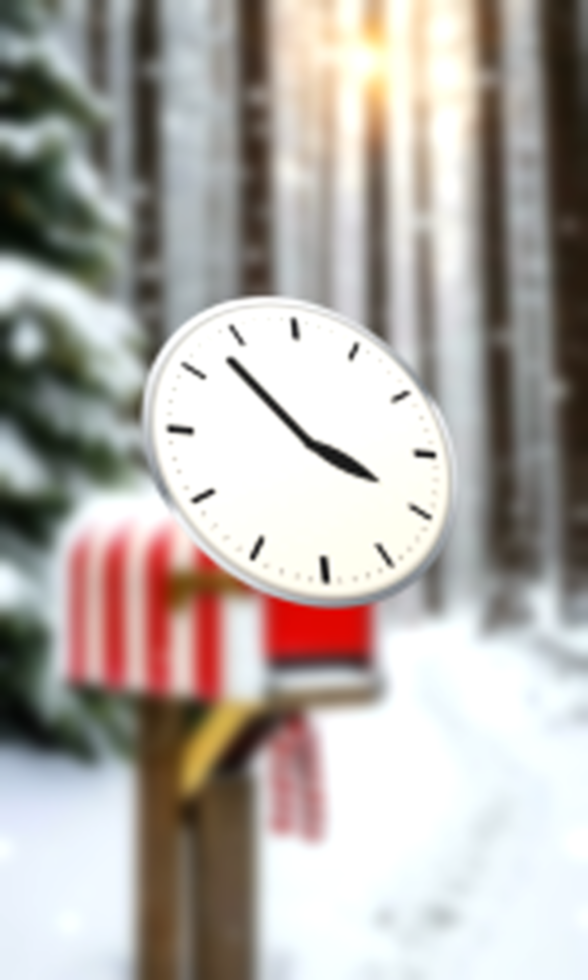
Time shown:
**3:53**
